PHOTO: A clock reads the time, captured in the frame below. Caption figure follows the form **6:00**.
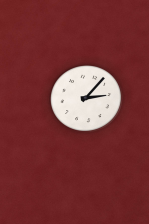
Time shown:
**2:03**
